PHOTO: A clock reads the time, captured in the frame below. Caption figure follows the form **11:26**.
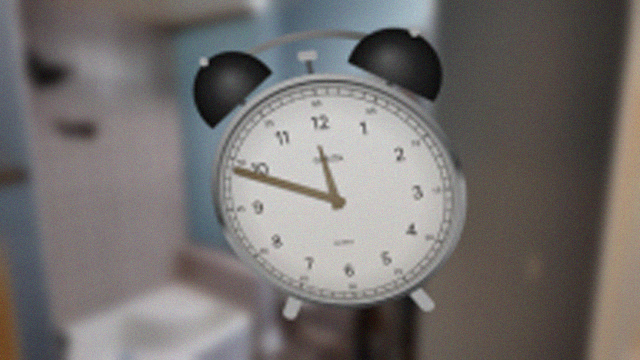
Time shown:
**11:49**
